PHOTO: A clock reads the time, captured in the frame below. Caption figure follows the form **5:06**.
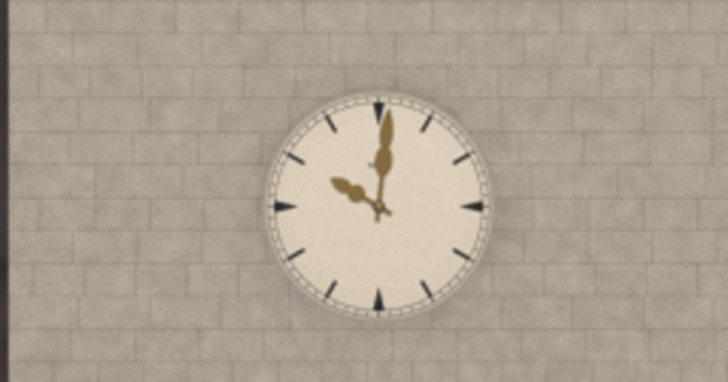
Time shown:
**10:01**
